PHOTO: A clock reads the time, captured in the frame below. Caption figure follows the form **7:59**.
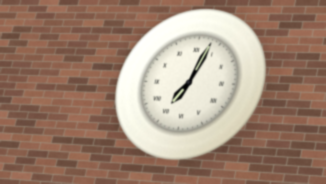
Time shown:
**7:03**
